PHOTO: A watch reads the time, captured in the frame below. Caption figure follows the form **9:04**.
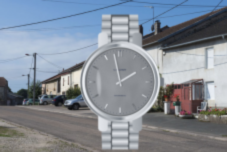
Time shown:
**1:58**
